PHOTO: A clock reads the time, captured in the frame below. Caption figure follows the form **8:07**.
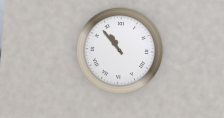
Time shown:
**10:53**
